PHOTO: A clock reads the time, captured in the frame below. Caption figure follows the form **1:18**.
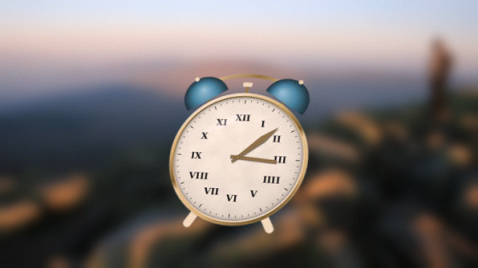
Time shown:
**3:08**
